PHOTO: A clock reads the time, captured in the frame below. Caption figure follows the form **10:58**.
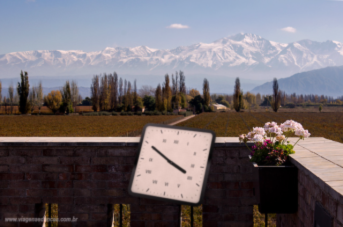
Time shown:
**3:50**
